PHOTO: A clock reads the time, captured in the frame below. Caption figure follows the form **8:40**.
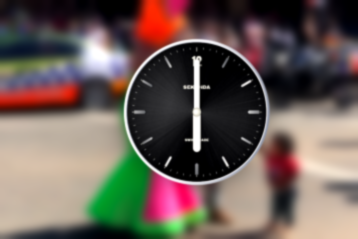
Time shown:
**6:00**
